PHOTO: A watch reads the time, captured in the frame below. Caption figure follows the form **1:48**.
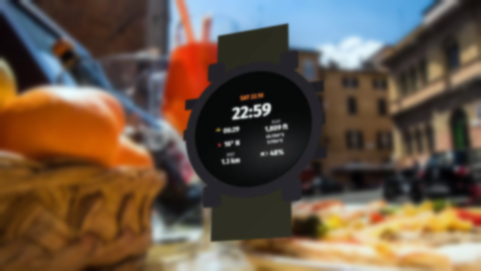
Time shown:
**22:59**
